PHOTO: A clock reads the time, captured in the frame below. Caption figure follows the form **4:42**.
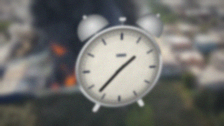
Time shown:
**1:37**
